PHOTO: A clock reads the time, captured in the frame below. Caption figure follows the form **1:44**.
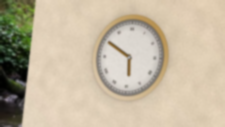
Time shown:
**5:50**
